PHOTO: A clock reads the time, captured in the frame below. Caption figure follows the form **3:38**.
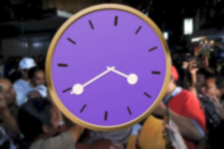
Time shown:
**3:39**
